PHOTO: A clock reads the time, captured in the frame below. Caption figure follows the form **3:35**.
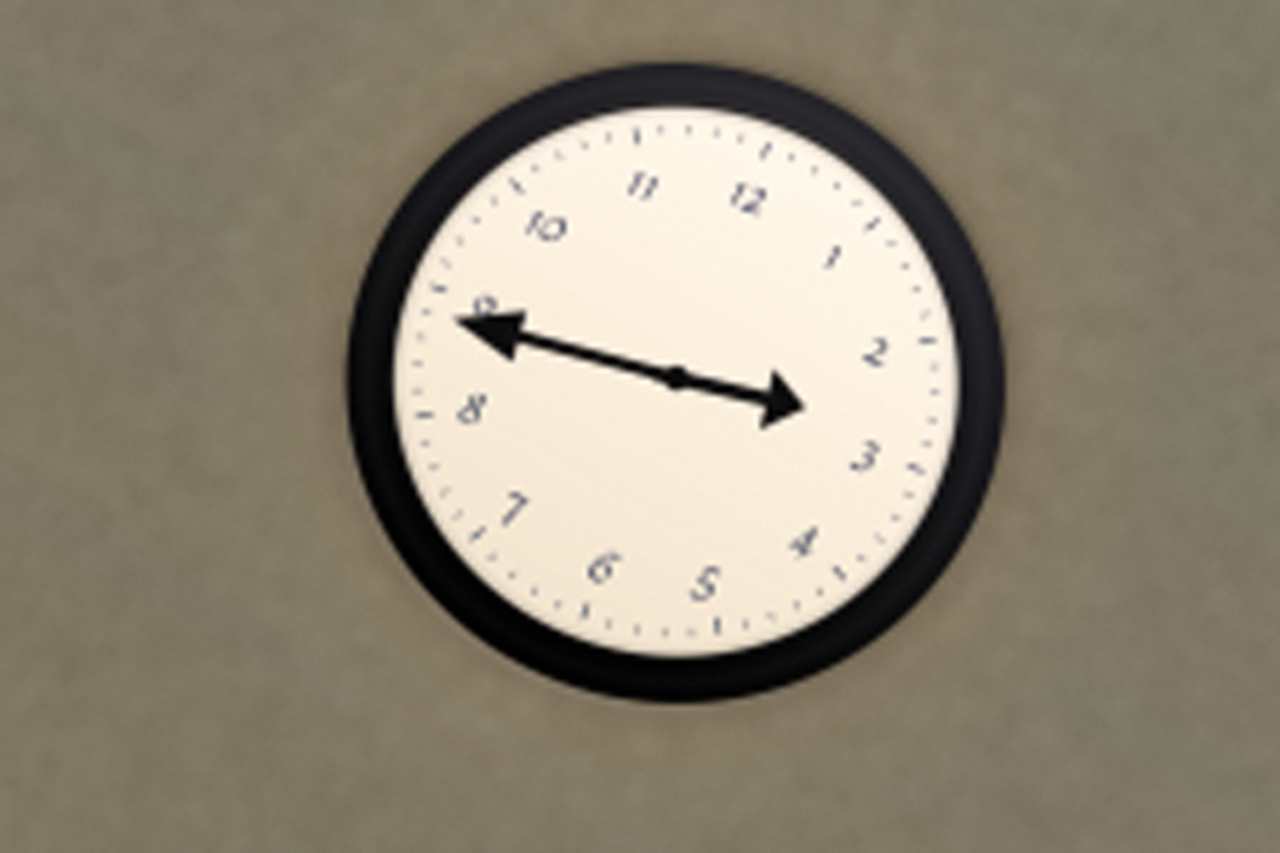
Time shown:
**2:44**
